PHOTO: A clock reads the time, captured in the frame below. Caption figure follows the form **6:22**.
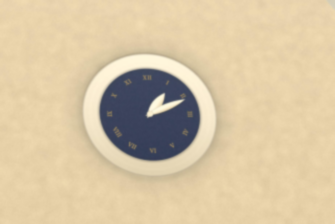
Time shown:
**1:11**
